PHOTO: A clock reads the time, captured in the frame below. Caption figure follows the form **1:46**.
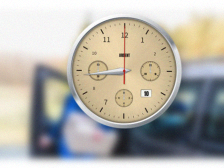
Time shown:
**8:44**
